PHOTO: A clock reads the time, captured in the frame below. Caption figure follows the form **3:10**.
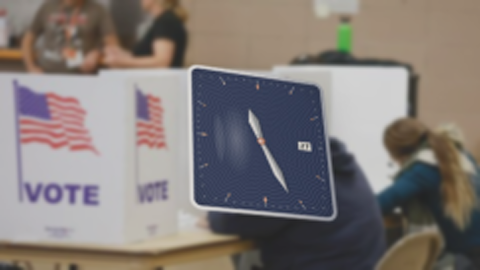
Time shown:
**11:26**
